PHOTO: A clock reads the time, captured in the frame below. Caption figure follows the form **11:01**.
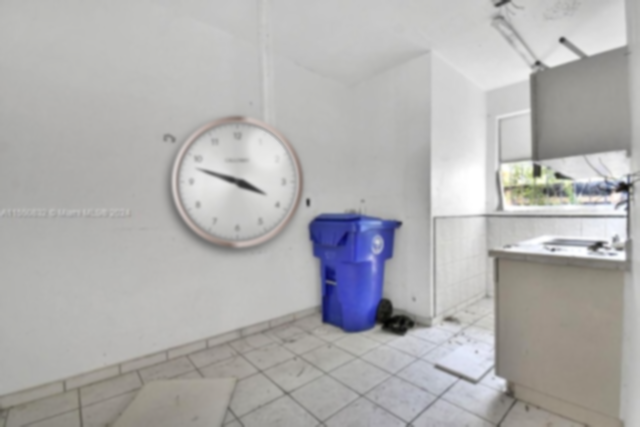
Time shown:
**3:48**
